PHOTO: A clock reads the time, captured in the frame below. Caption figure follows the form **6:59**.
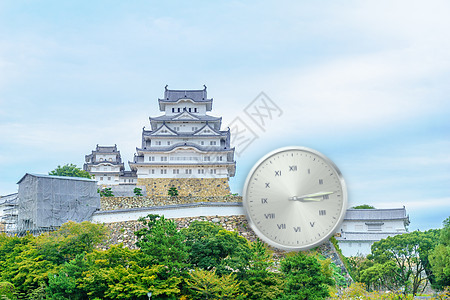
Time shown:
**3:14**
